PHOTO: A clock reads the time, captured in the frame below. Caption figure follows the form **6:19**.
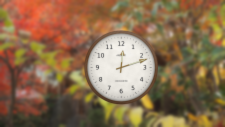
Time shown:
**12:12**
